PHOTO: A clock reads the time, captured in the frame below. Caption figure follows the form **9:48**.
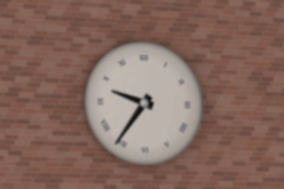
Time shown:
**9:36**
